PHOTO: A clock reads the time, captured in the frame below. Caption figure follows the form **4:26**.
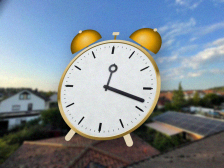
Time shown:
**12:18**
